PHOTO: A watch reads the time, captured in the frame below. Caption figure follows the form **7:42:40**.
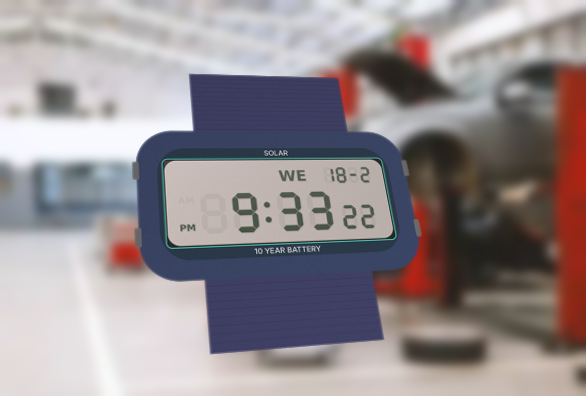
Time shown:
**9:33:22**
